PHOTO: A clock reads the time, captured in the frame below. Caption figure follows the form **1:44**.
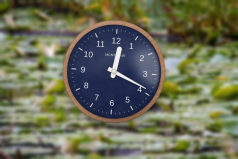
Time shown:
**12:19**
